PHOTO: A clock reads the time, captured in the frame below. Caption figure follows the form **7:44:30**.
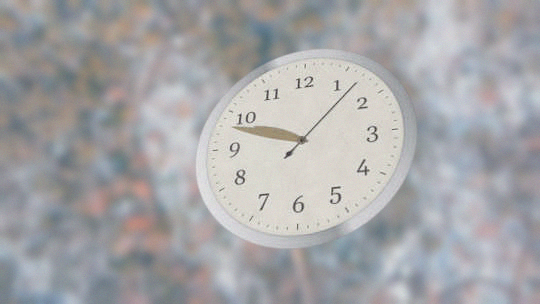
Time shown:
**9:48:07**
